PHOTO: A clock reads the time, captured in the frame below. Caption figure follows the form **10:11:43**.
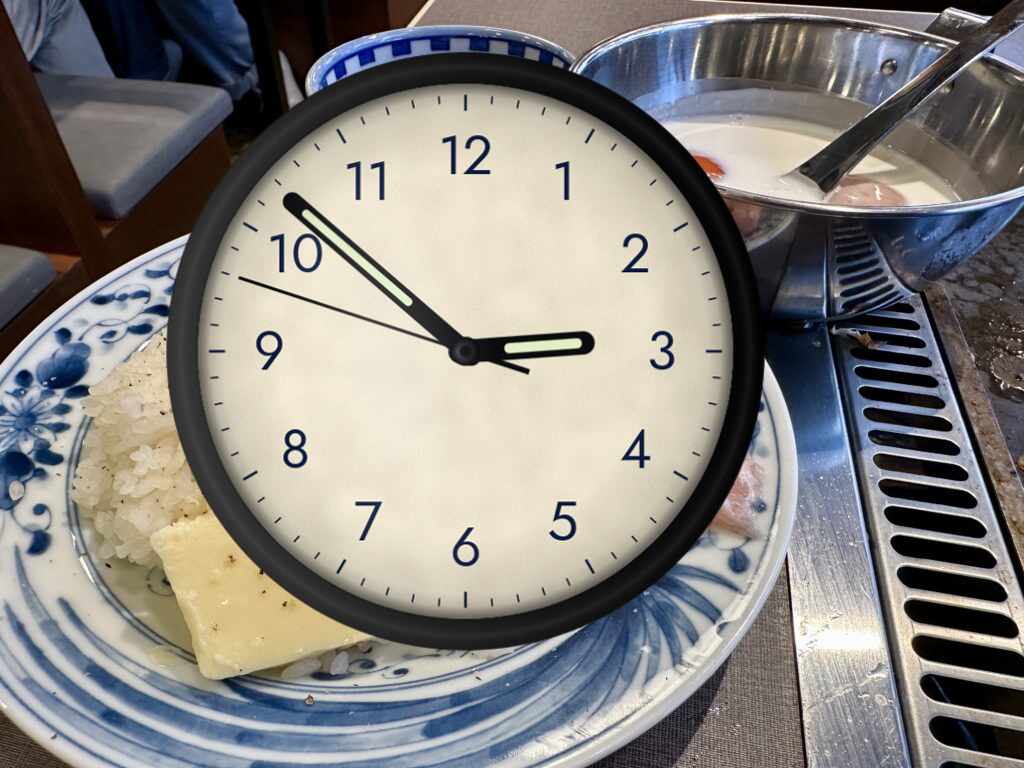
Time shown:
**2:51:48**
